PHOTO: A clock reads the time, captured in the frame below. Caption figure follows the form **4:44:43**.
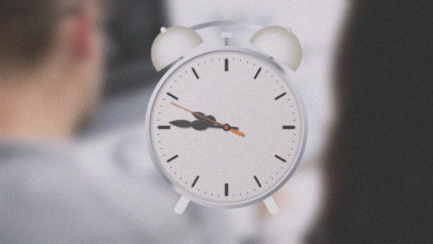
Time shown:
**9:45:49**
